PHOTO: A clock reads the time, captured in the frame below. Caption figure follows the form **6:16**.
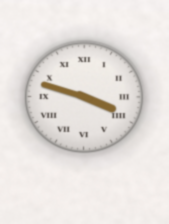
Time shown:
**3:48**
